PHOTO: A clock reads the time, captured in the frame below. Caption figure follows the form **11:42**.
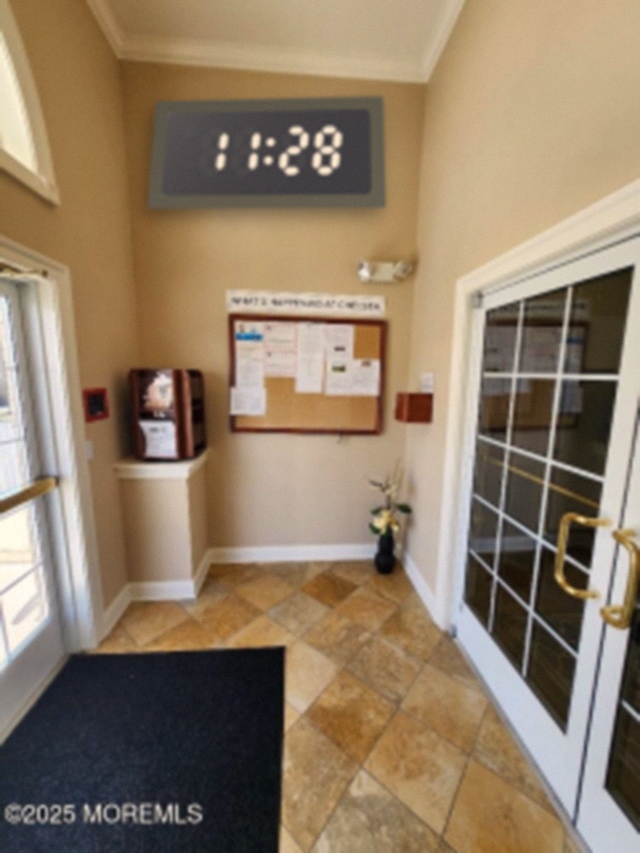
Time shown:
**11:28**
